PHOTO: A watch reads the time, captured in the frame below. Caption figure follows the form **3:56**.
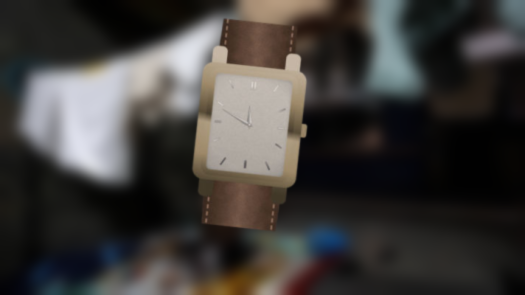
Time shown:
**11:49**
